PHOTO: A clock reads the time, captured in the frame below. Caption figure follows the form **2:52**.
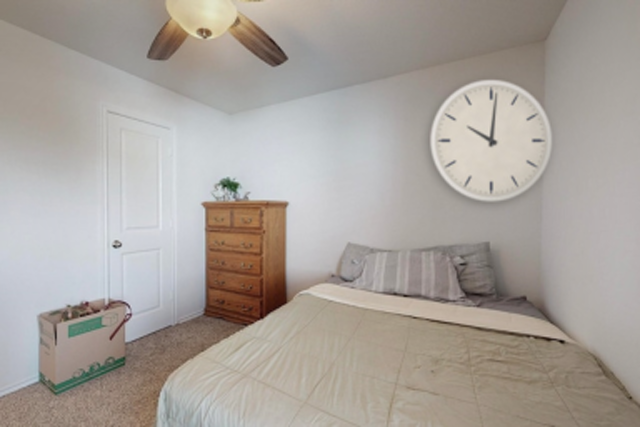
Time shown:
**10:01**
